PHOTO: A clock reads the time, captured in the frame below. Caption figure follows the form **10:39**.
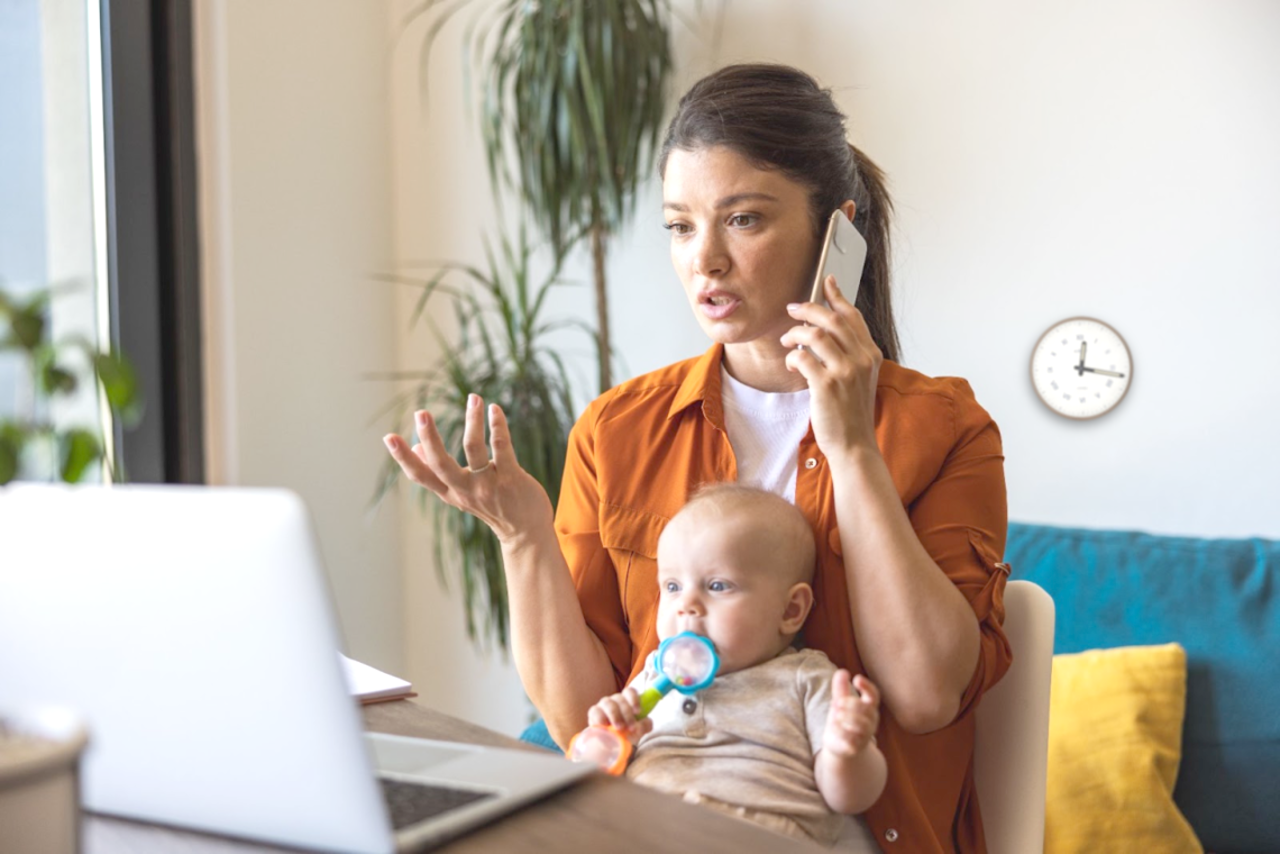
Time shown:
**12:17**
